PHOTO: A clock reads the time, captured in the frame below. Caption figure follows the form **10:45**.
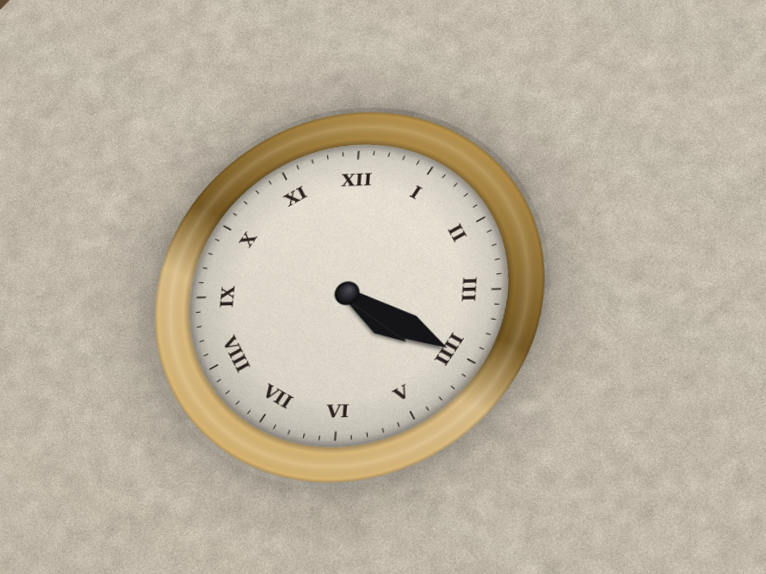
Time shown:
**4:20**
